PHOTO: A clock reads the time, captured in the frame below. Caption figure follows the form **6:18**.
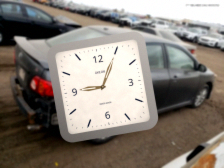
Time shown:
**9:05**
